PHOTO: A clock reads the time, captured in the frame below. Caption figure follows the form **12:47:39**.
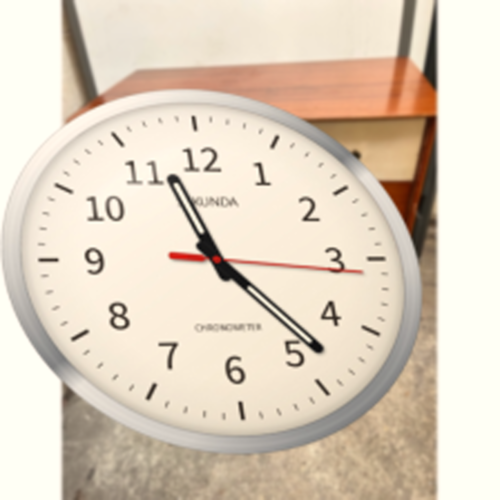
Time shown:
**11:23:16**
